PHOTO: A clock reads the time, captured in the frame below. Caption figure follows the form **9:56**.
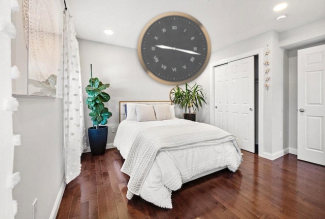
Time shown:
**9:17**
